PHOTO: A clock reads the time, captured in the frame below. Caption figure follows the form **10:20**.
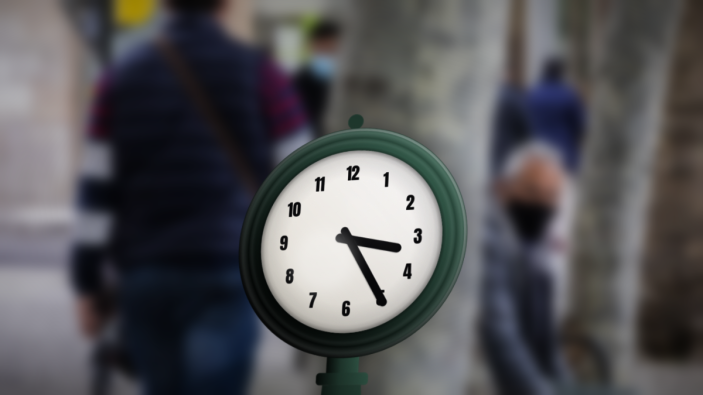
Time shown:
**3:25**
